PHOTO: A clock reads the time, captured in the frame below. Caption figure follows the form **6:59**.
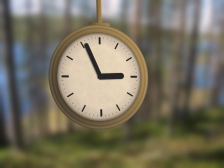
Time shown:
**2:56**
